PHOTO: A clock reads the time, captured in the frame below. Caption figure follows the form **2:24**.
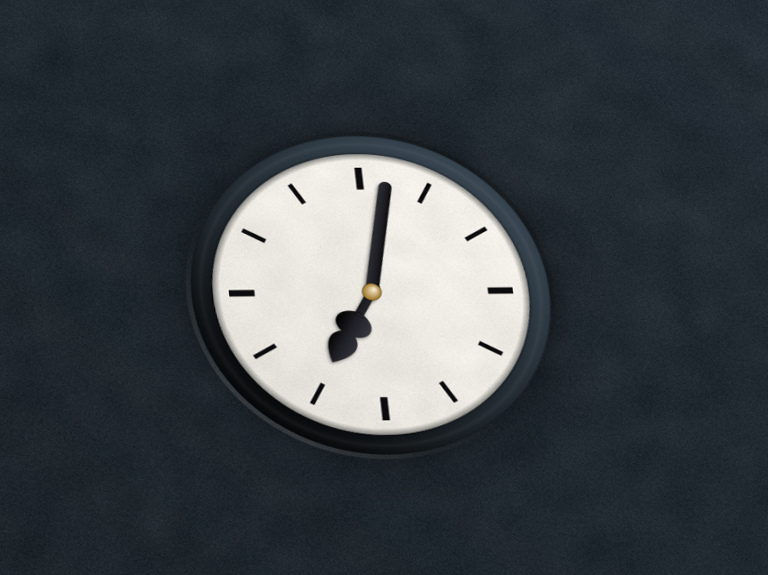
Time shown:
**7:02**
